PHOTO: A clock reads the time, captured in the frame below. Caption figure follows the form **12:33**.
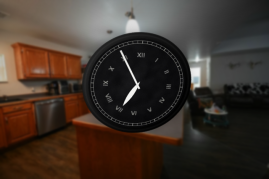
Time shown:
**6:55**
